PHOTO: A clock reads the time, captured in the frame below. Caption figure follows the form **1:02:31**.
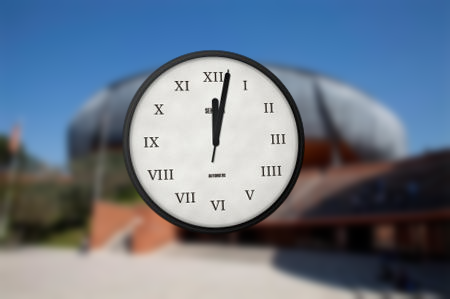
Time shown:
**12:02:02**
